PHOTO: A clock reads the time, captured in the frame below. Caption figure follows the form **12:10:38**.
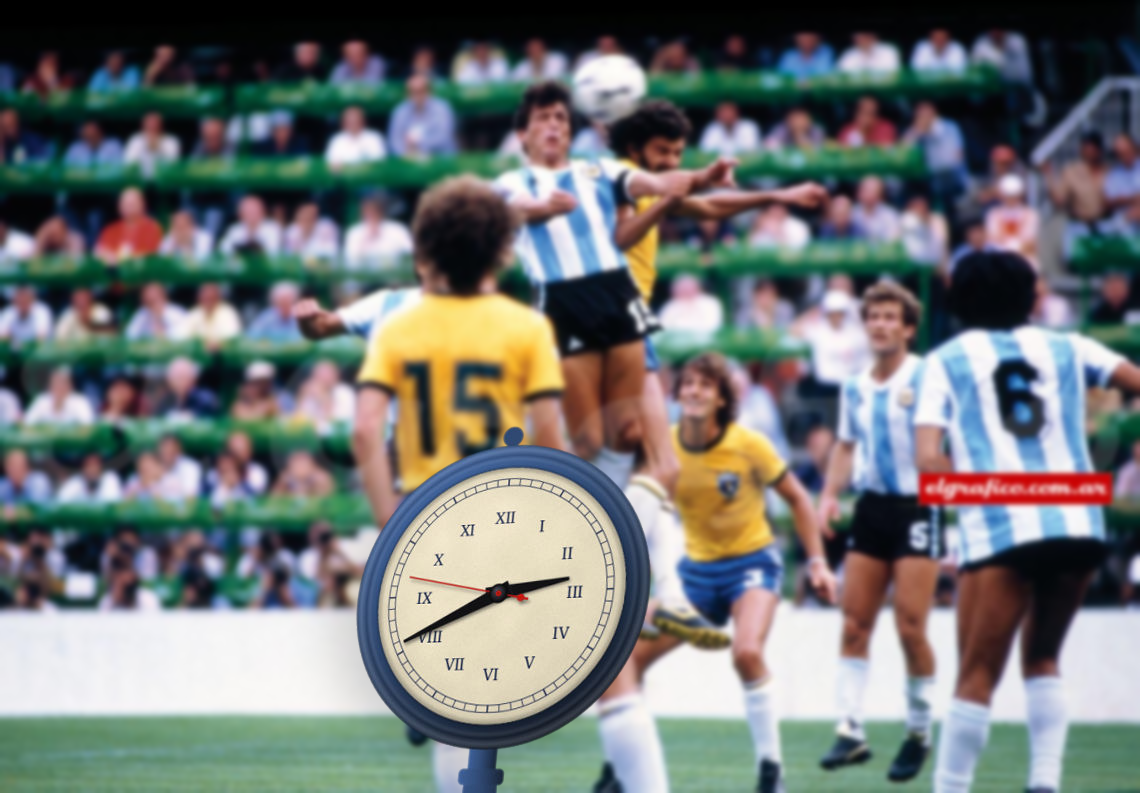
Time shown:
**2:40:47**
